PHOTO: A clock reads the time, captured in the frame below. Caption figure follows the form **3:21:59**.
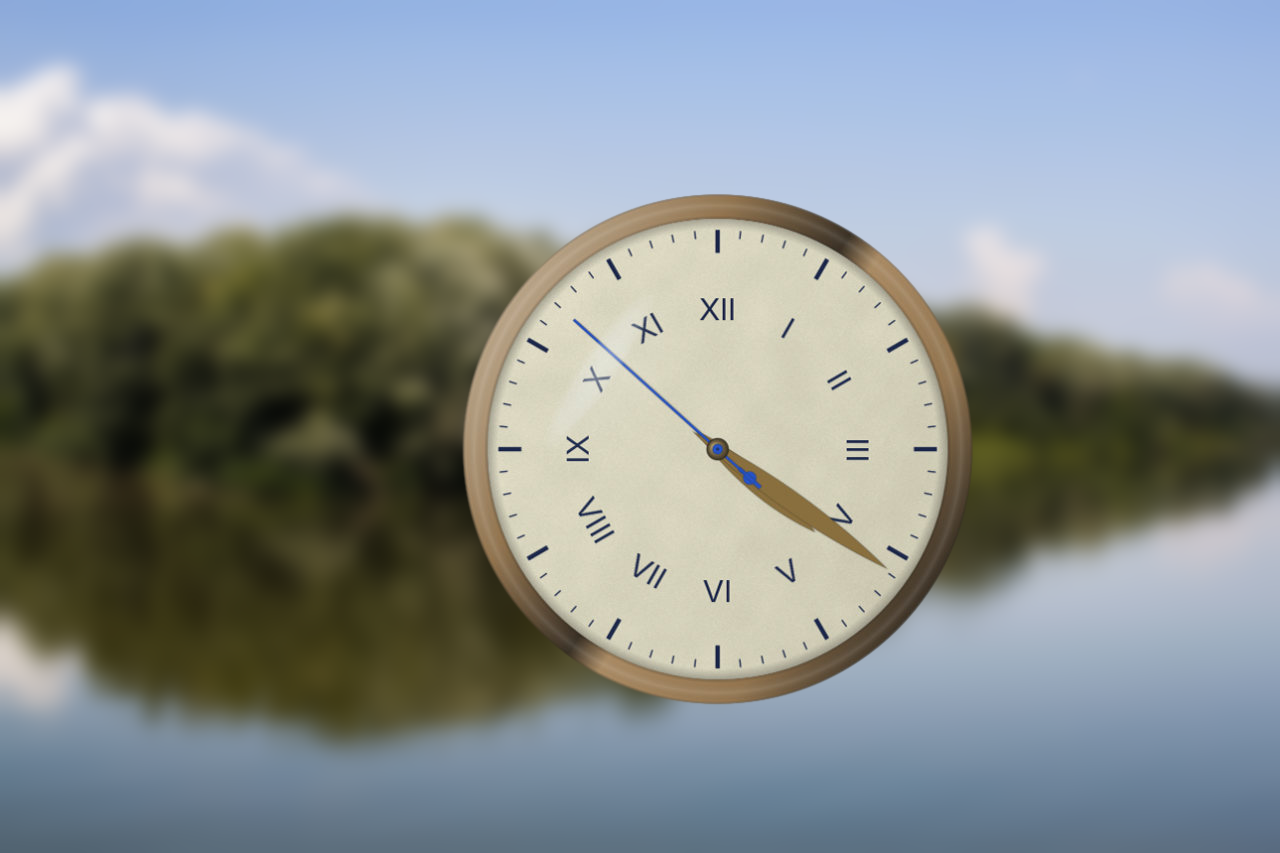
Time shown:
**4:20:52**
